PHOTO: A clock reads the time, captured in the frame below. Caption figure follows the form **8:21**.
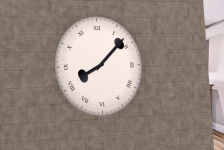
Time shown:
**8:08**
